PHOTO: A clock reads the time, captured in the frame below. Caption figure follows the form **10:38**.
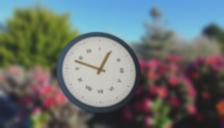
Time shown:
**1:53**
